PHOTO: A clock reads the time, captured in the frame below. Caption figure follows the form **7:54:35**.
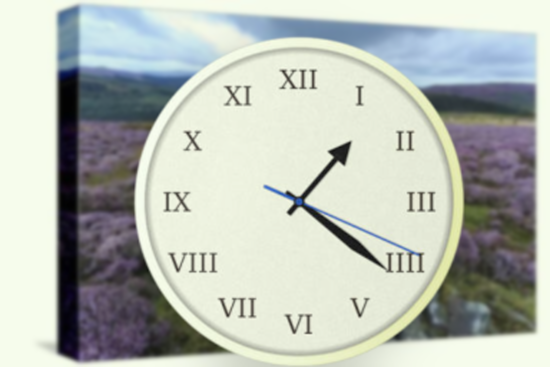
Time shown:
**1:21:19**
